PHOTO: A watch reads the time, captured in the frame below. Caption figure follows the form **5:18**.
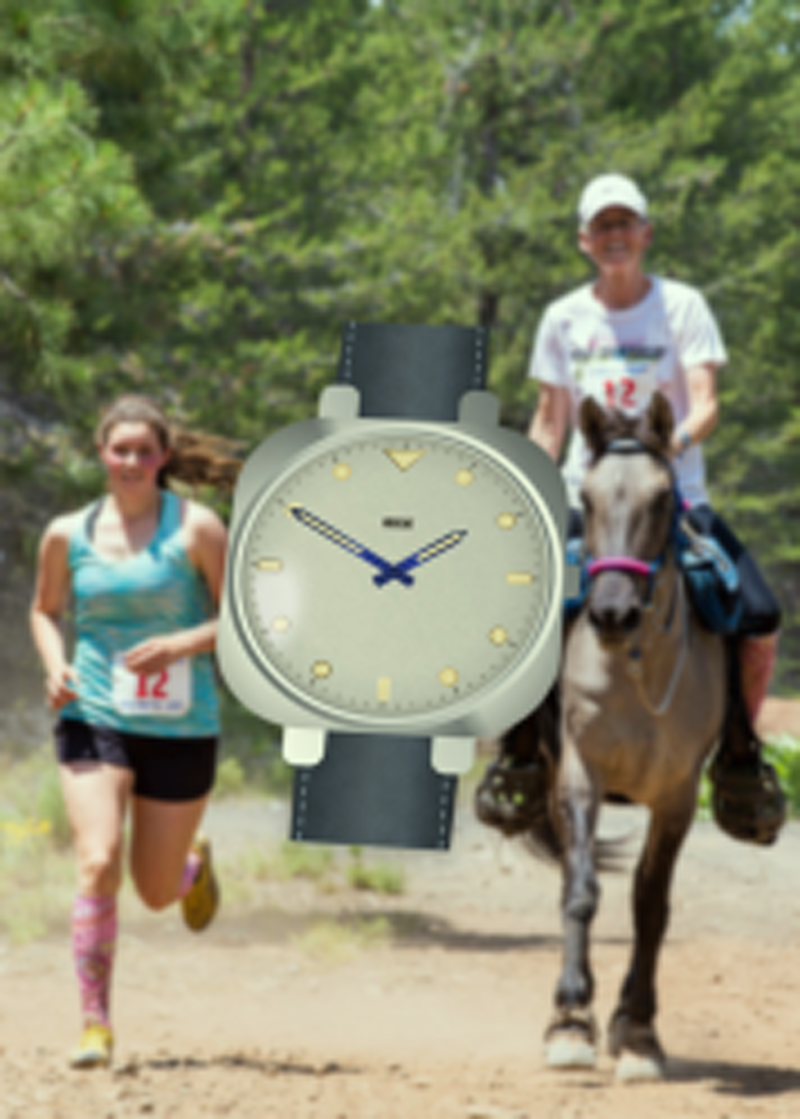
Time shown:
**1:50**
